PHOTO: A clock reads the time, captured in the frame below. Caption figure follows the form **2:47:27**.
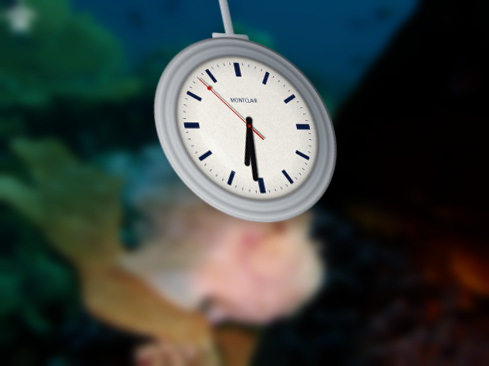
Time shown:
**6:30:53**
